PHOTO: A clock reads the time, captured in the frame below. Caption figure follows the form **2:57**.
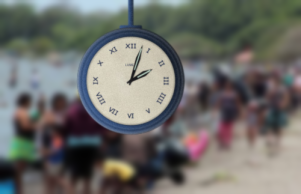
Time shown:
**2:03**
